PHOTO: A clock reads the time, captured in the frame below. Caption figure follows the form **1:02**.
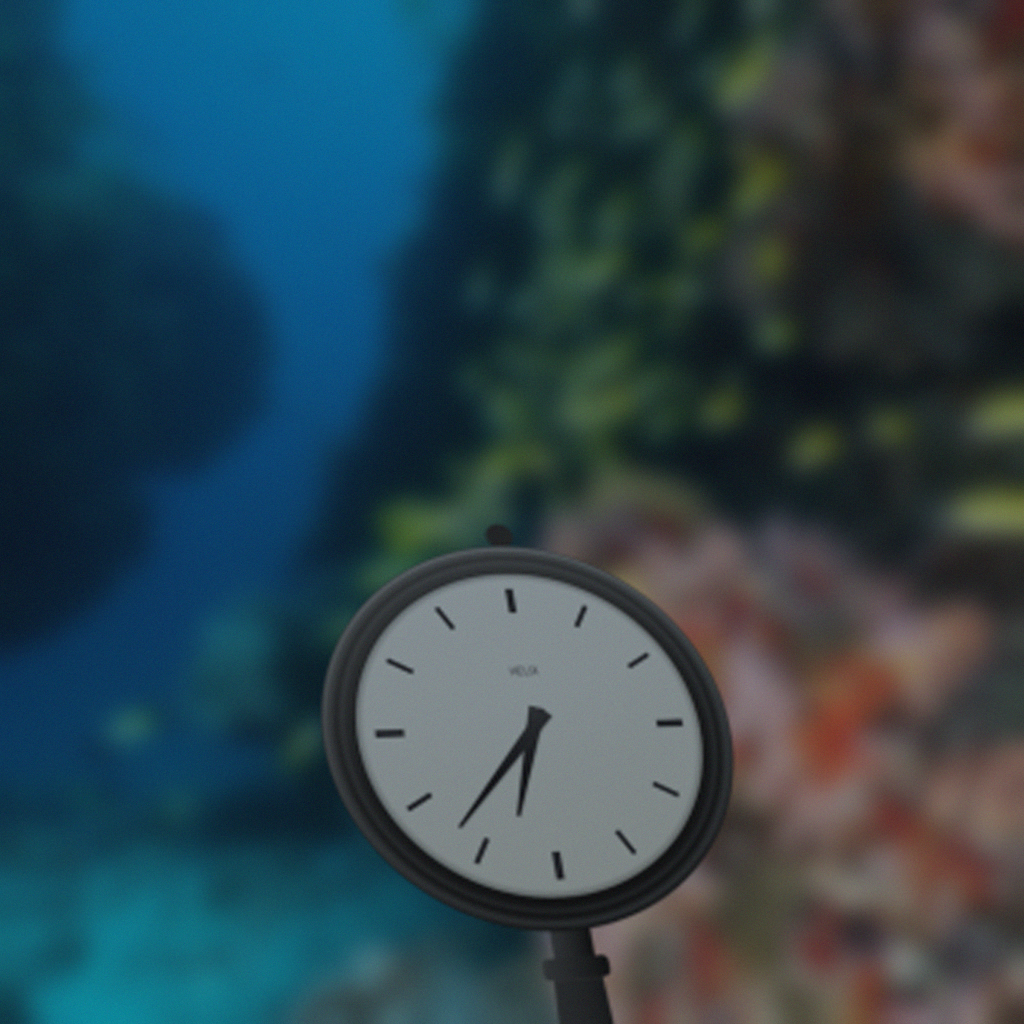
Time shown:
**6:37**
